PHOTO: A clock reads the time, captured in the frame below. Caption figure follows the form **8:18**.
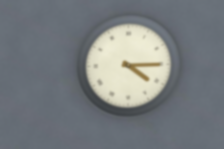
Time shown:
**4:15**
